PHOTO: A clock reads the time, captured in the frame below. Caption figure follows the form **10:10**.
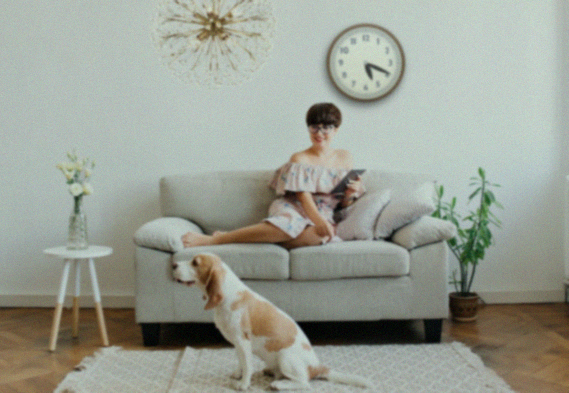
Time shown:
**5:19**
